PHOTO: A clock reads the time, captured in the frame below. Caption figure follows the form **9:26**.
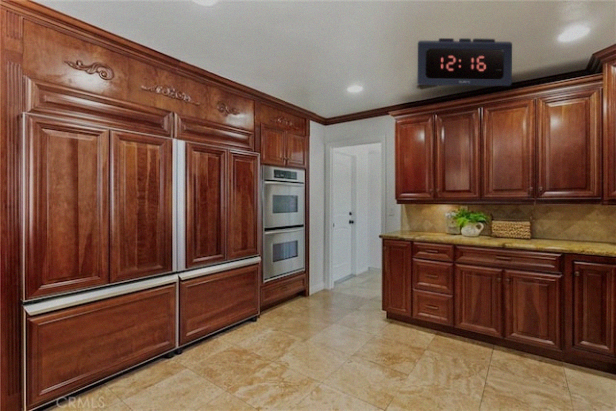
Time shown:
**12:16**
